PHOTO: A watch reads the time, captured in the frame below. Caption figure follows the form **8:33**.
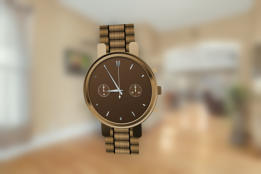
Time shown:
**8:55**
